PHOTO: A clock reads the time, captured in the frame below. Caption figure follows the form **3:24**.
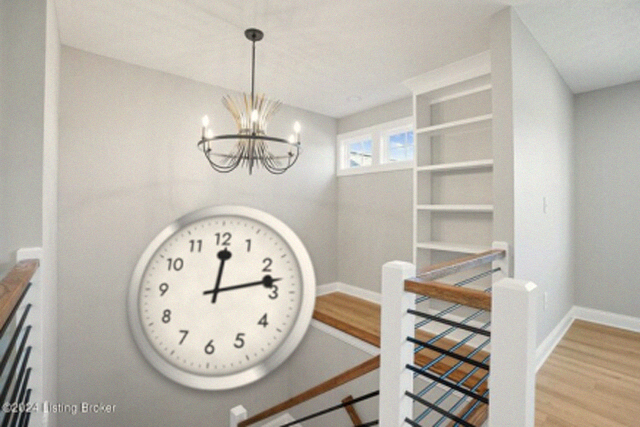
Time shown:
**12:13**
